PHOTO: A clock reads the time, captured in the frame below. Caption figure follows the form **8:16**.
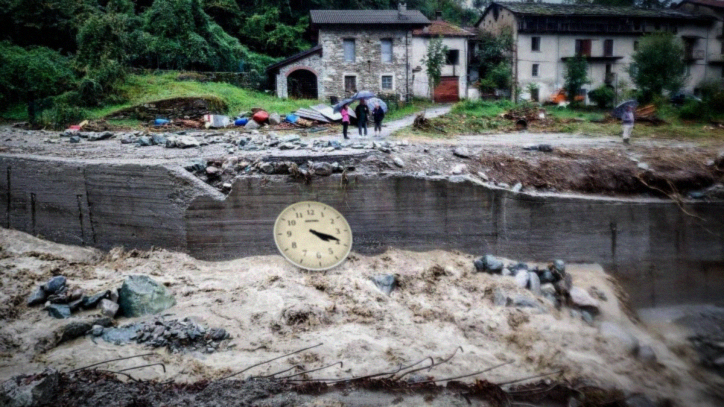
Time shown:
**4:19**
